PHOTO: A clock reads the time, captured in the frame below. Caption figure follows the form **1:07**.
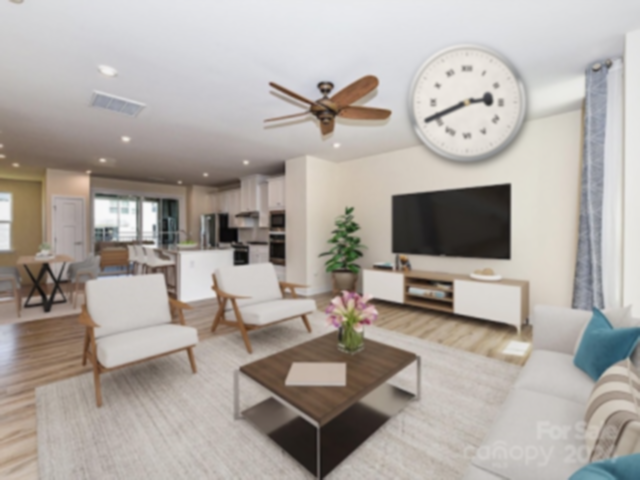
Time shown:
**2:41**
